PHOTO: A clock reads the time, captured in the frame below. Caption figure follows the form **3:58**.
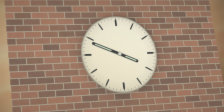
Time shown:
**3:49**
